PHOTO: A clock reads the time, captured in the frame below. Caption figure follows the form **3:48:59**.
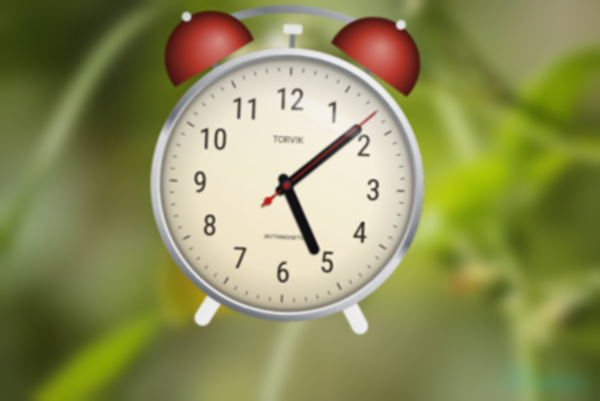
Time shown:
**5:08:08**
